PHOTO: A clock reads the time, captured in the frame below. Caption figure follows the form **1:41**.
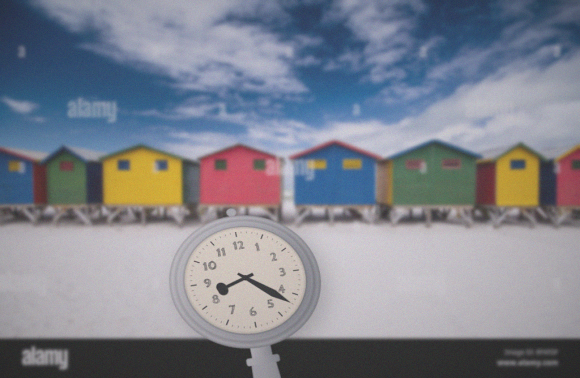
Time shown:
**8:22**
